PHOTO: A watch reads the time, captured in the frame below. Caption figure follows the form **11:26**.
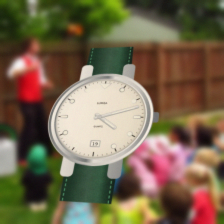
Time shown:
**4:12**
